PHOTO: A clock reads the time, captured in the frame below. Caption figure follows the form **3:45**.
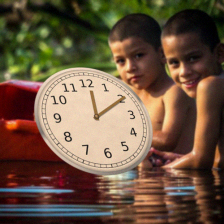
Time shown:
**12:10**
